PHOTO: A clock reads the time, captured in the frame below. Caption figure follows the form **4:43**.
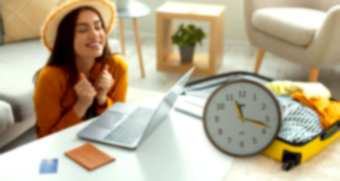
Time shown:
**11:18**
